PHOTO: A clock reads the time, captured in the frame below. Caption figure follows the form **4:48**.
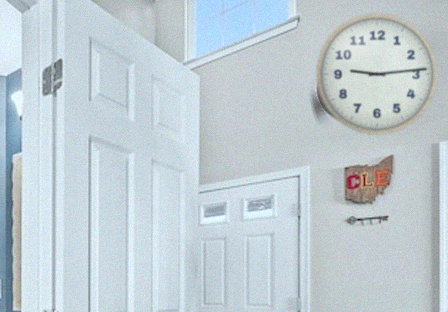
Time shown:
**9:14**
